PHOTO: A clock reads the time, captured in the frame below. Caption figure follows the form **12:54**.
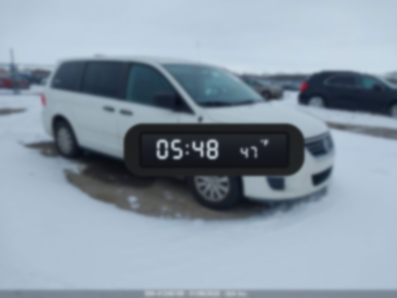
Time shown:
**5:48**
